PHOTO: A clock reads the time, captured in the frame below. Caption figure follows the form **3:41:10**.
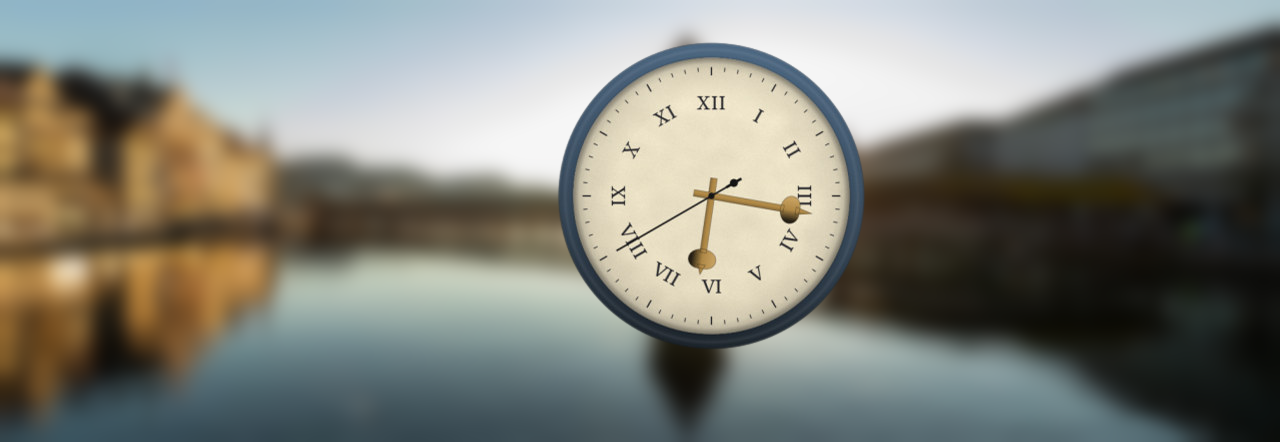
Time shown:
**6:16:40**
